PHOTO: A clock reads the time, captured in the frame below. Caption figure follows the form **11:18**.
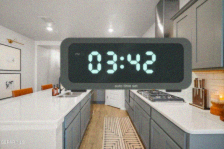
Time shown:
**3:42**
